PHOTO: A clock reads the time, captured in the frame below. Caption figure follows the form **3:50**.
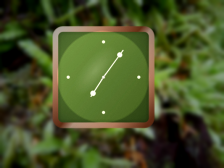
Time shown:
**7:06**
